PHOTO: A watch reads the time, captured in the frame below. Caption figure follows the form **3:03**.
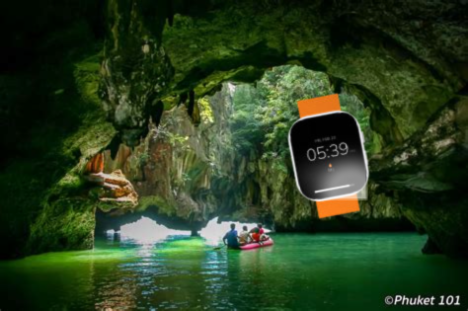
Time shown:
**5:39**
